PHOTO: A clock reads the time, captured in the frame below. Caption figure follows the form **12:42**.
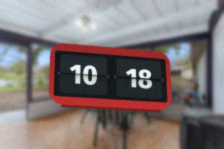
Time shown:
**10:18**
